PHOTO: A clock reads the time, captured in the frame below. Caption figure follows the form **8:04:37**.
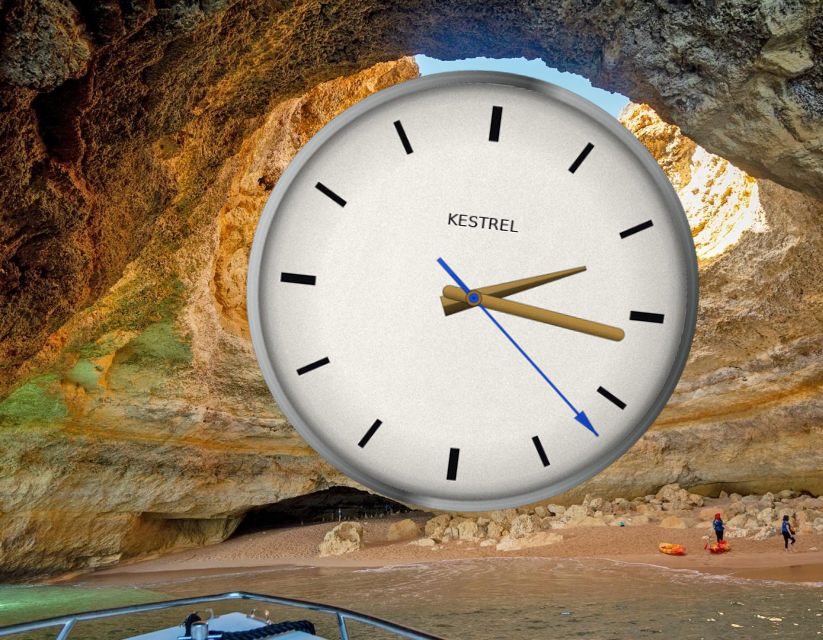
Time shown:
**2:16:22**
